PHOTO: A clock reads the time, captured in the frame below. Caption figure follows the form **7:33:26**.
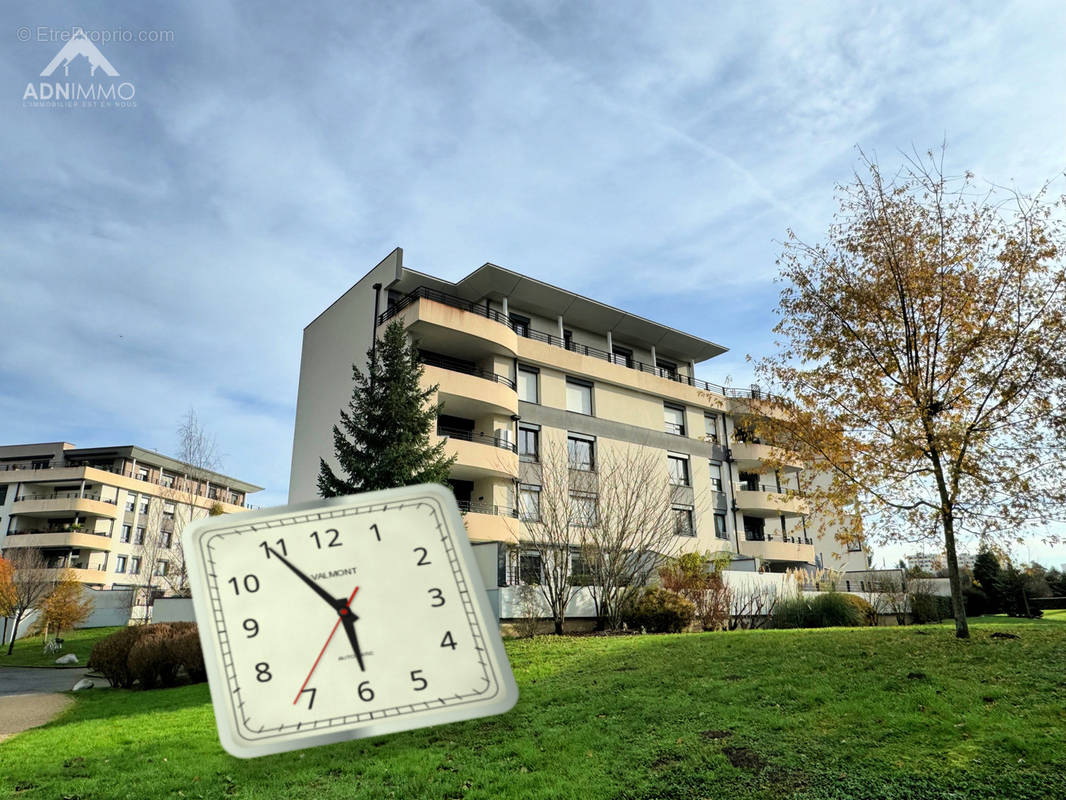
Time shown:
**5:54:36**
